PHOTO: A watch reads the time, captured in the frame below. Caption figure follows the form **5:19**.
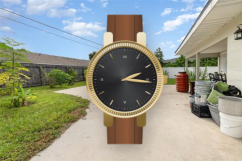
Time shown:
**2:16**
